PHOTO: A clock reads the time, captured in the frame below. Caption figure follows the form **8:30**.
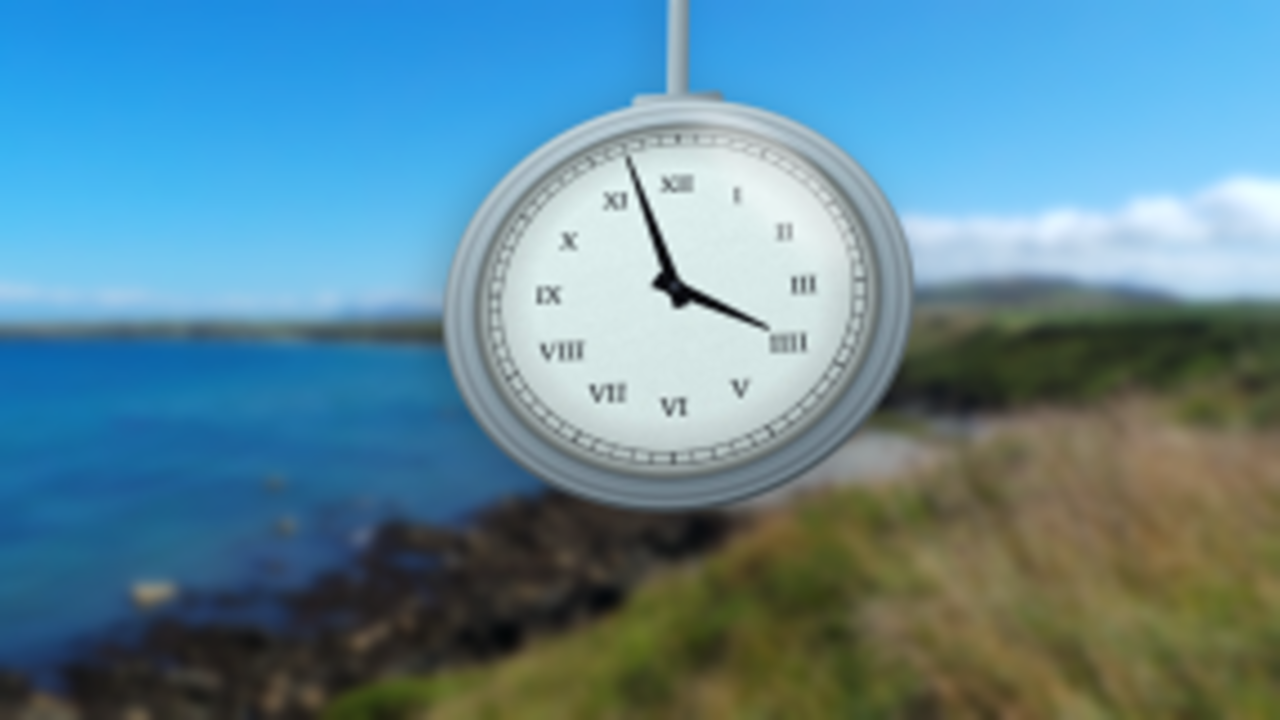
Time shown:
**3:57**
